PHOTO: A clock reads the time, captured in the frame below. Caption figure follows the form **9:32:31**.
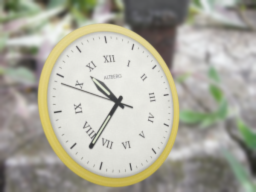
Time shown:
**10:37:49**
